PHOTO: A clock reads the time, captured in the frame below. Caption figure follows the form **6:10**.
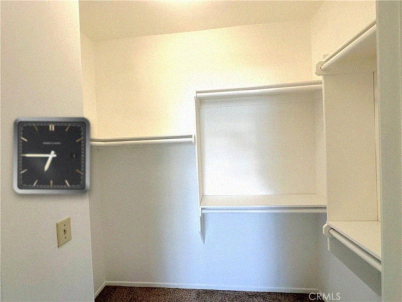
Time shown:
**6:45**
